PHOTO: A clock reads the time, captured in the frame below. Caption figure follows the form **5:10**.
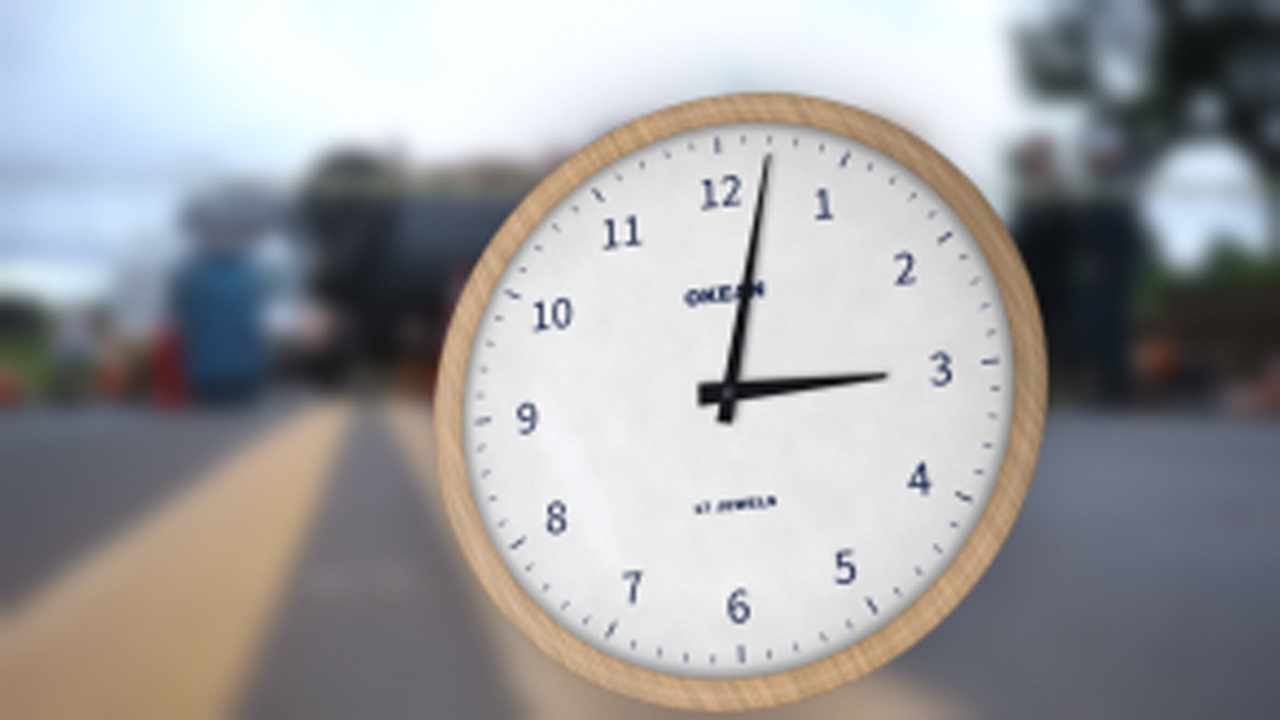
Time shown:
**3:02**
